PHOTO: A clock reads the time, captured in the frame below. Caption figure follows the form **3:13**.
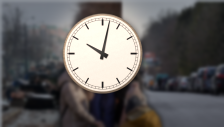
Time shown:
**10:02**
